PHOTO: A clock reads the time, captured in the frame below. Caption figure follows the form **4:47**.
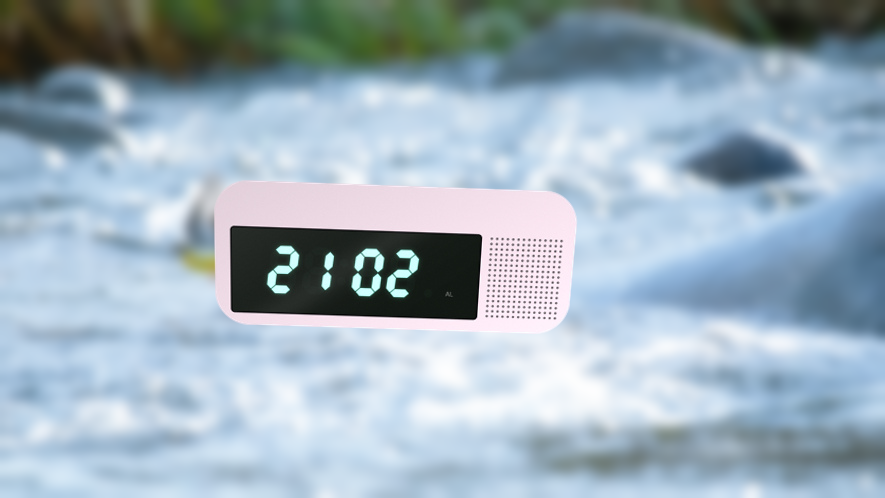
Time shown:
**21:02**
